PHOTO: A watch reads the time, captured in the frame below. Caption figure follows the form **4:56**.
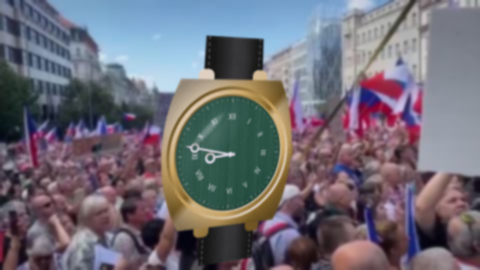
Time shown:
**8:47**
